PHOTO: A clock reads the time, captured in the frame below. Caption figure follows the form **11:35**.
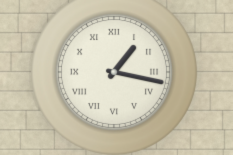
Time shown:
**1:17**
